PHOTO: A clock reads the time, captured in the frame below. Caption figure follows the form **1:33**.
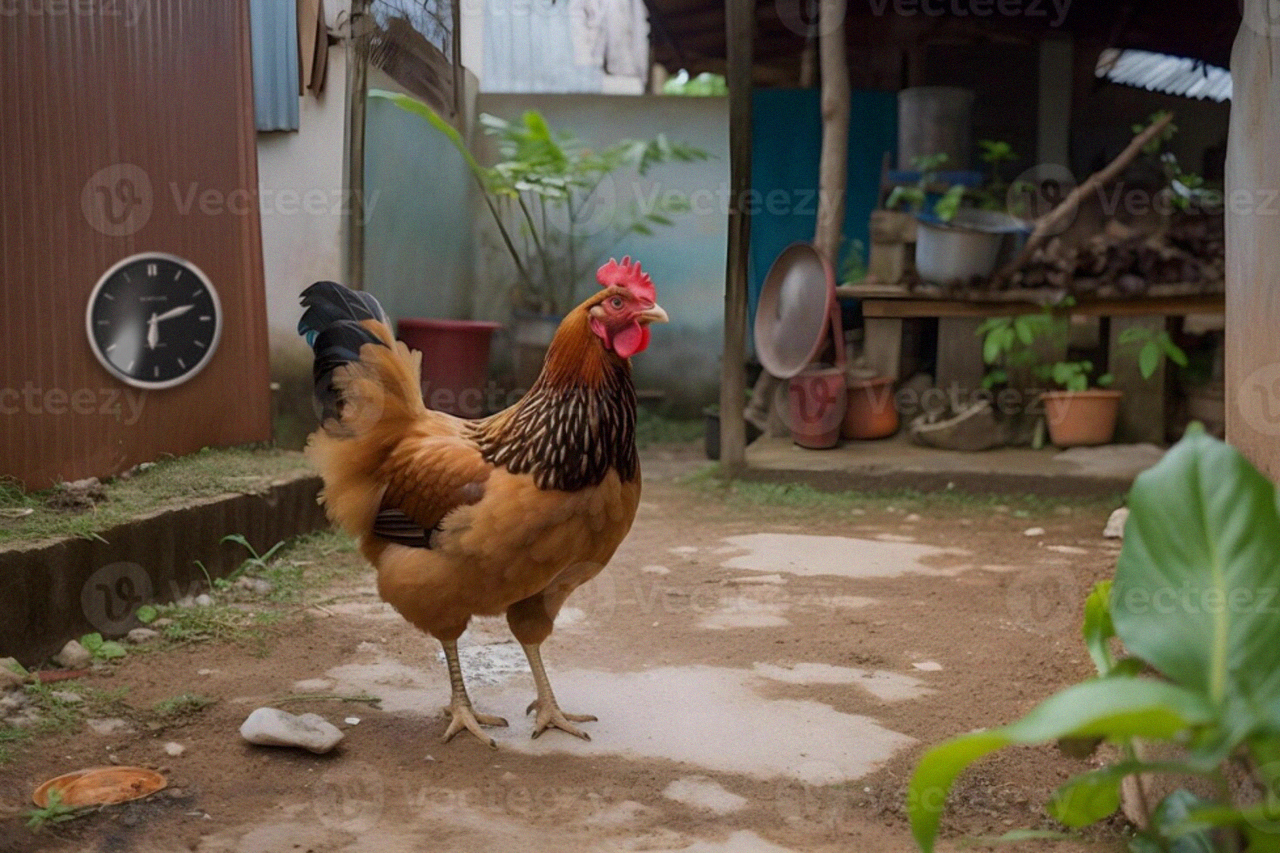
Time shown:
**6:12**
